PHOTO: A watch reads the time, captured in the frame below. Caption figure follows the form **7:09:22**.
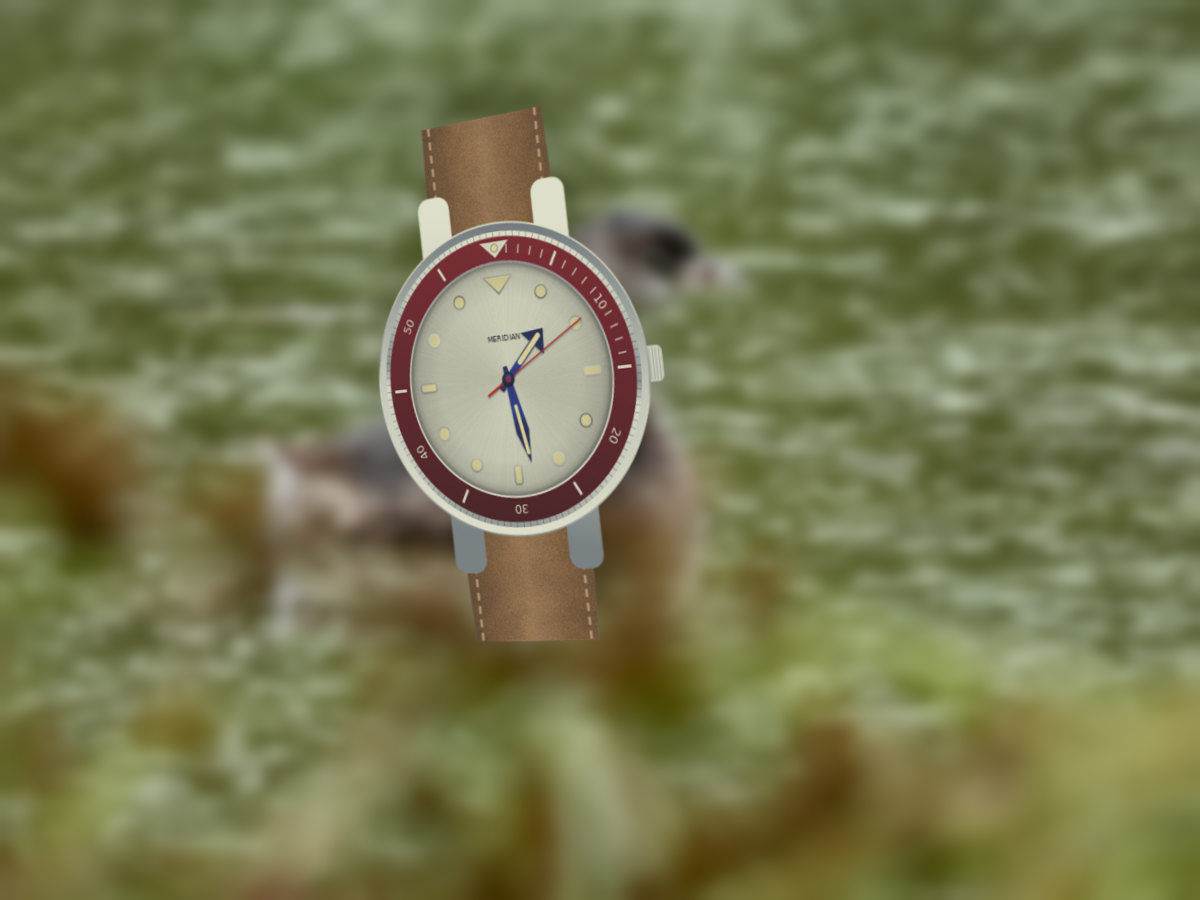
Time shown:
**1:28:10**
